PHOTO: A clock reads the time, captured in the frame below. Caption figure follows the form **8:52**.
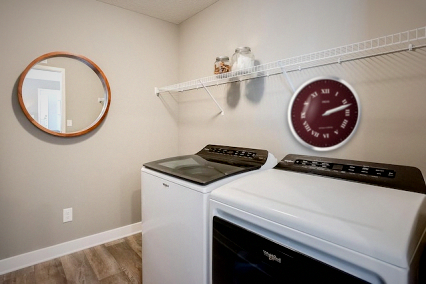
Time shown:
**2:12**
